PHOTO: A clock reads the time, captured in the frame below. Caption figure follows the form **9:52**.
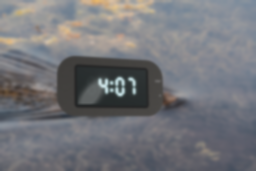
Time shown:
**4:07**
